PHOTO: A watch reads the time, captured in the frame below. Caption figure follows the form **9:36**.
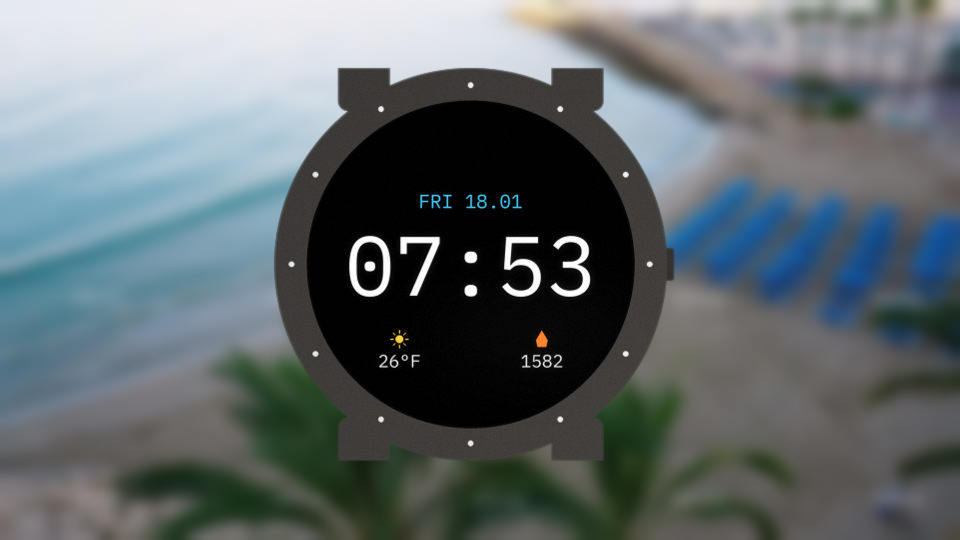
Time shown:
**7:53**
